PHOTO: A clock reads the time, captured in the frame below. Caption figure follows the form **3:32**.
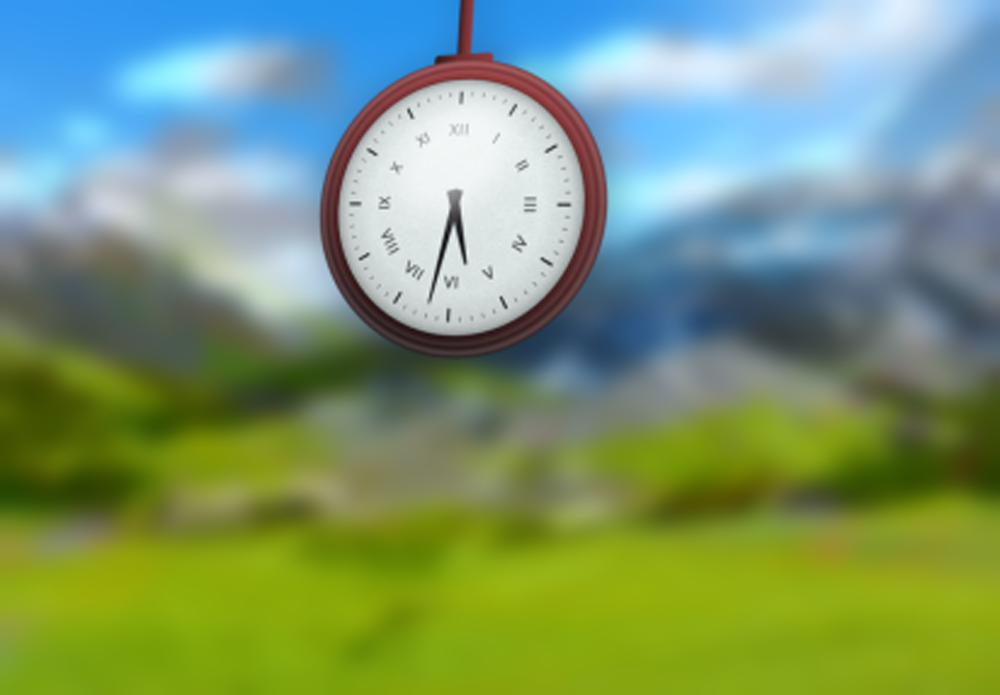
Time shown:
**5:32**
